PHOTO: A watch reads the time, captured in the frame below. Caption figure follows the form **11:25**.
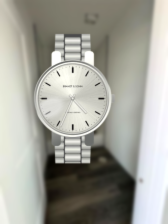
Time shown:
**4:34**
